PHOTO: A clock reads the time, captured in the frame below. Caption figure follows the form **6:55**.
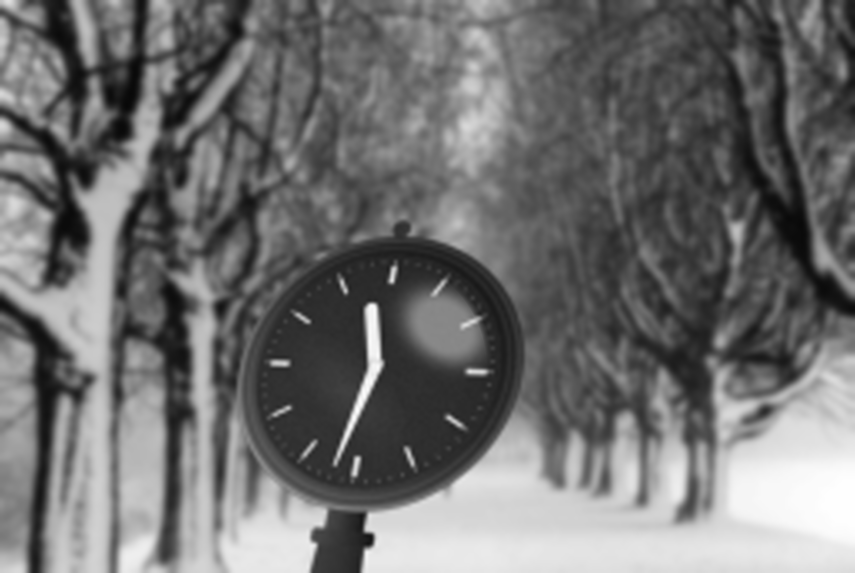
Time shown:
**11:32**
